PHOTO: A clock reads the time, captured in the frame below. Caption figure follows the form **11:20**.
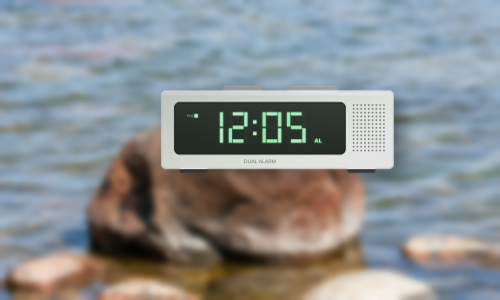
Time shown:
**12:05**
